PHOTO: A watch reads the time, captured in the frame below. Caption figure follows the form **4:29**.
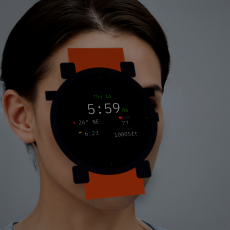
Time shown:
**5:59**
